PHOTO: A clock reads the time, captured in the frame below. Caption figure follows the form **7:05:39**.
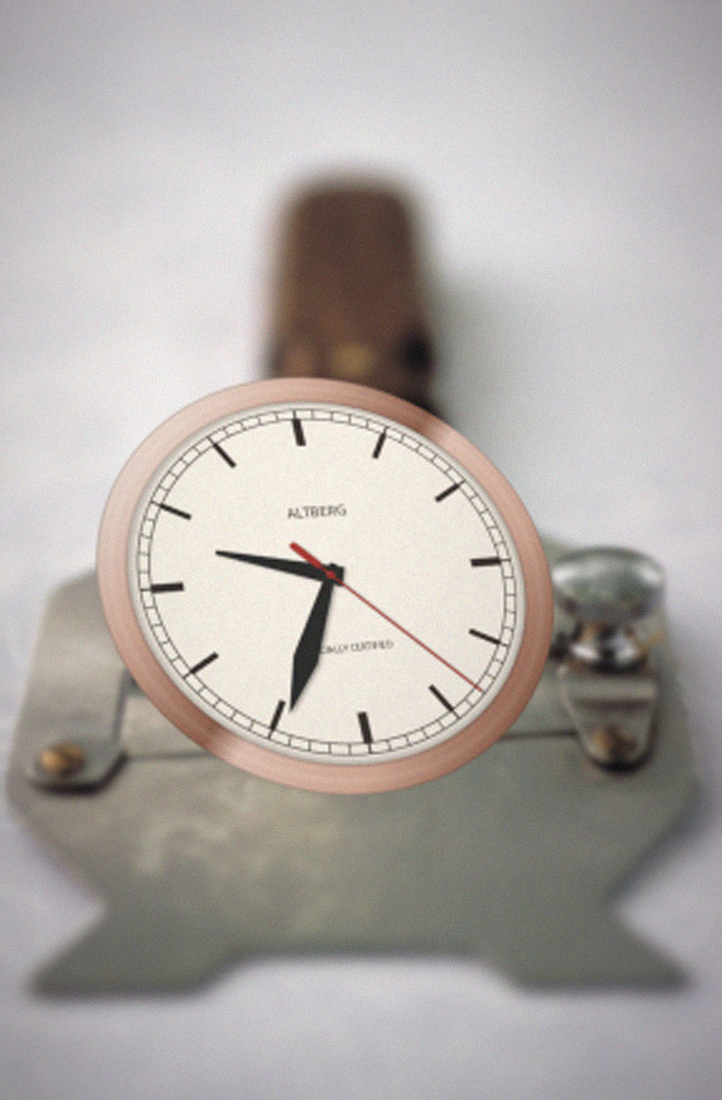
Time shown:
**9:34:23**
